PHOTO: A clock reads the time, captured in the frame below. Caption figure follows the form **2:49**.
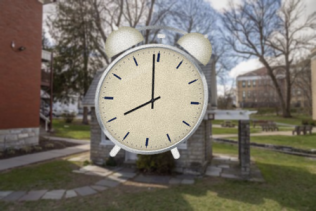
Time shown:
**7:59**
